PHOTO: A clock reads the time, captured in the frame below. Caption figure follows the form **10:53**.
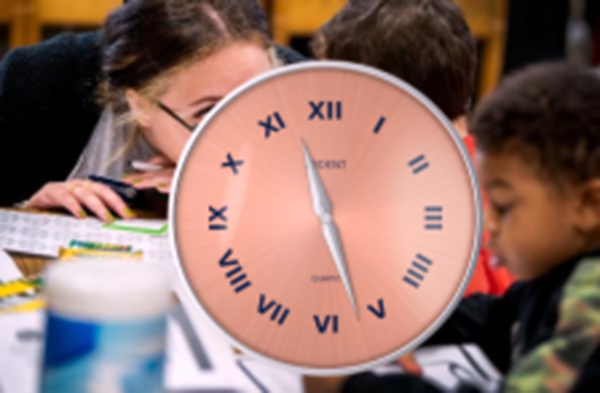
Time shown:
**11:27**
